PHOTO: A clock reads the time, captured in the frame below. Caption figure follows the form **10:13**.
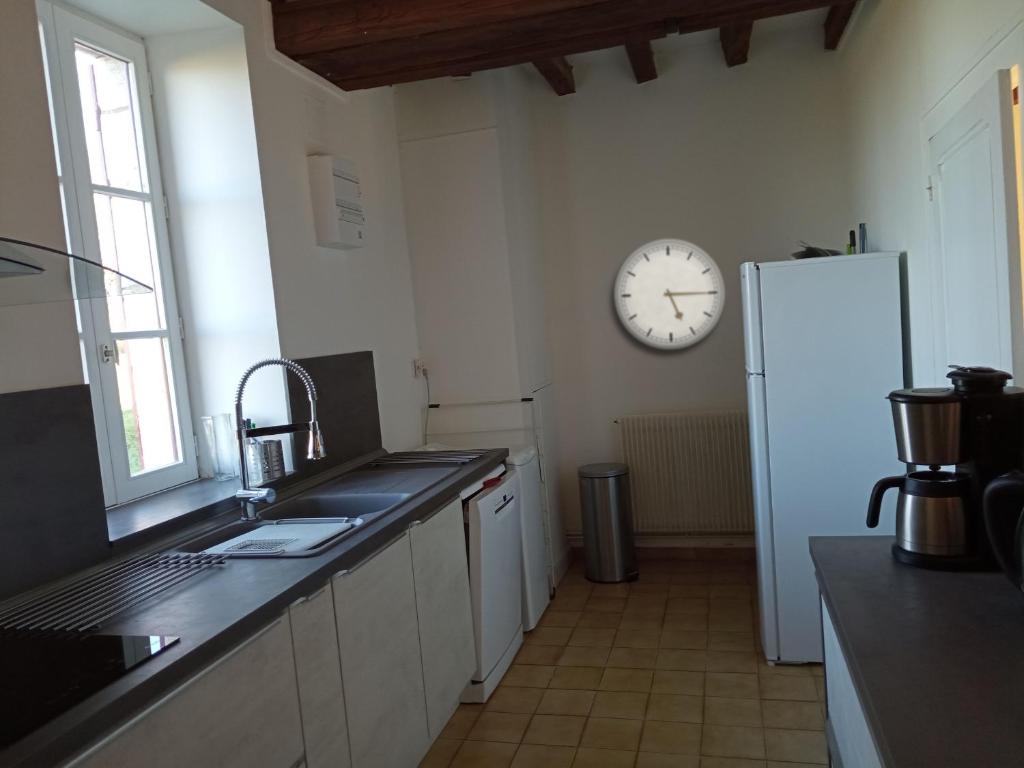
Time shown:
**5:15**
